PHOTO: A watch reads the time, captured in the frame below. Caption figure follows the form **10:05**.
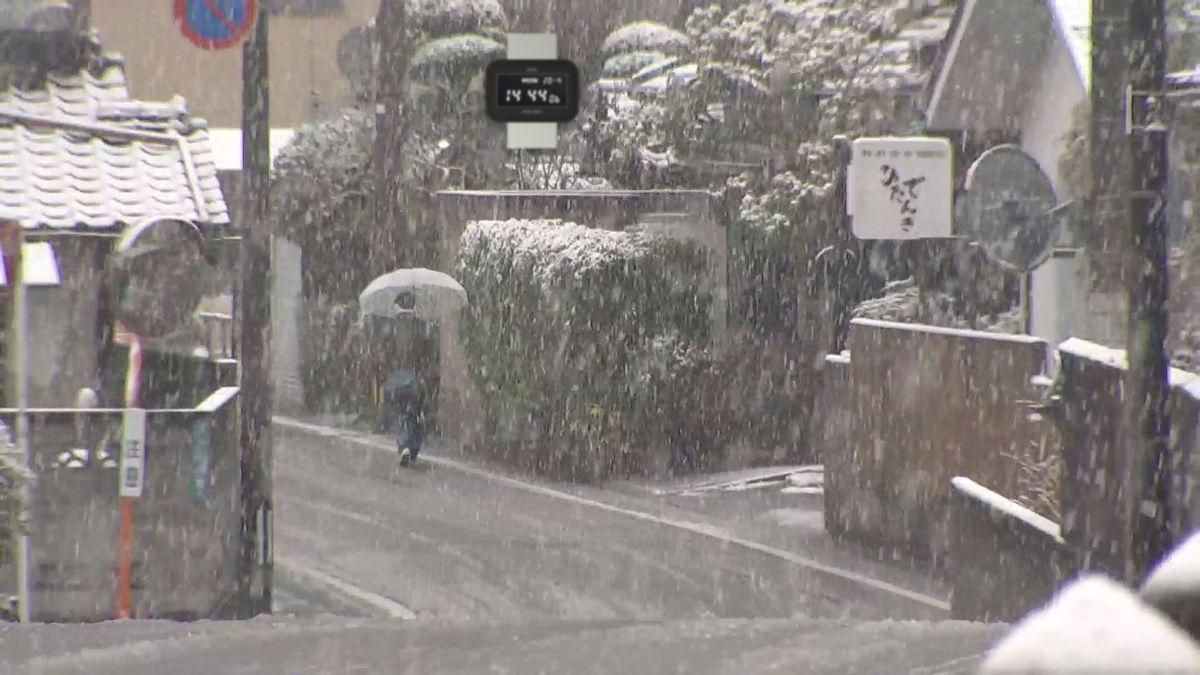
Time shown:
**14:44**
